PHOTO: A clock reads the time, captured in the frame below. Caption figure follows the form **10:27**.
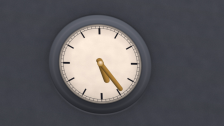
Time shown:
**5:24**
